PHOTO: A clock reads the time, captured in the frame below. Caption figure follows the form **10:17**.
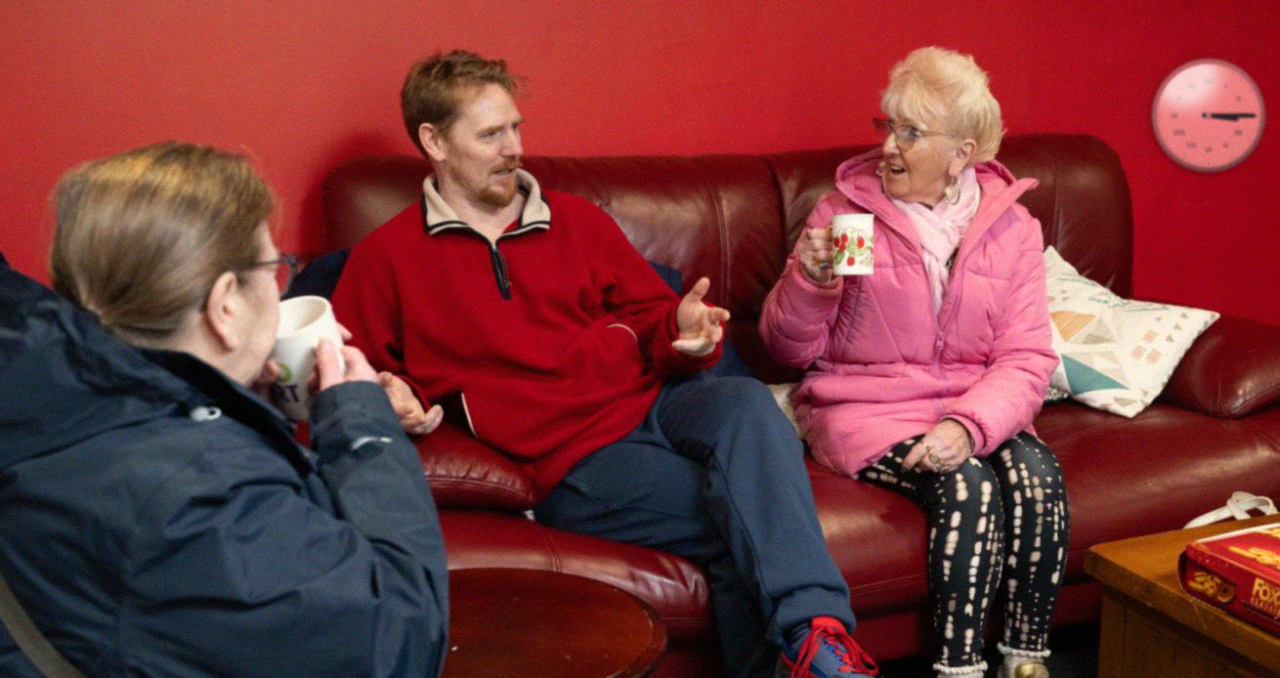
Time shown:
**3:15**
